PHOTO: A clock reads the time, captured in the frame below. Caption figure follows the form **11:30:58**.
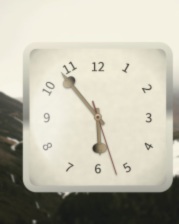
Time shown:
**5:53:27**
